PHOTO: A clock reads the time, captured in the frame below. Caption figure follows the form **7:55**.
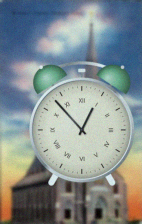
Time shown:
**12:53**
